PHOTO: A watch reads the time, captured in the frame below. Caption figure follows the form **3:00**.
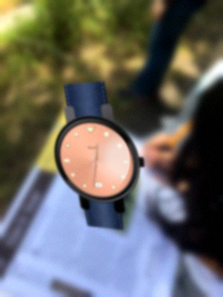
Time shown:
**12:32**
